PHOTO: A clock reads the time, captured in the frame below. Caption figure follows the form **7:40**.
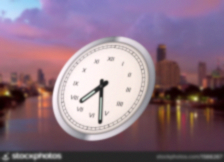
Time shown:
**7:27**
